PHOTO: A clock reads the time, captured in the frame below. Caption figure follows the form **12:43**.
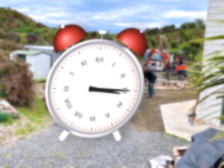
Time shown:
**3:15**
